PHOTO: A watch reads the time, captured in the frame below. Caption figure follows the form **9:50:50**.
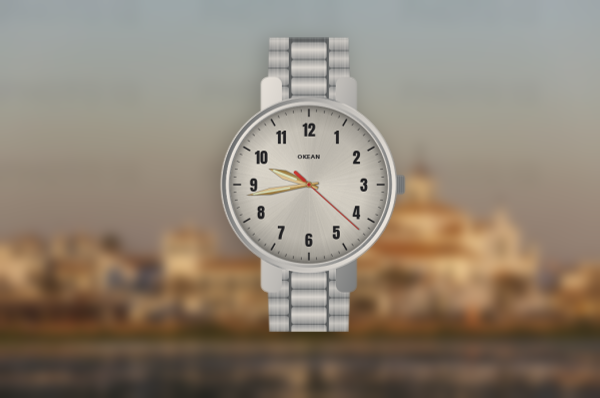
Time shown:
**9:43:22**
